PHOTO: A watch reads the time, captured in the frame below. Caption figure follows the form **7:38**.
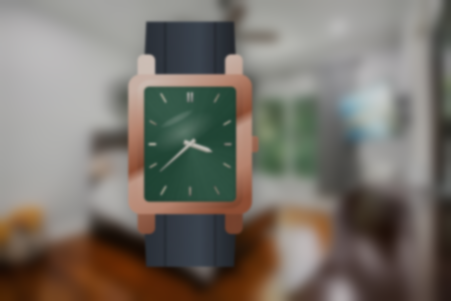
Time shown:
**3:38**
